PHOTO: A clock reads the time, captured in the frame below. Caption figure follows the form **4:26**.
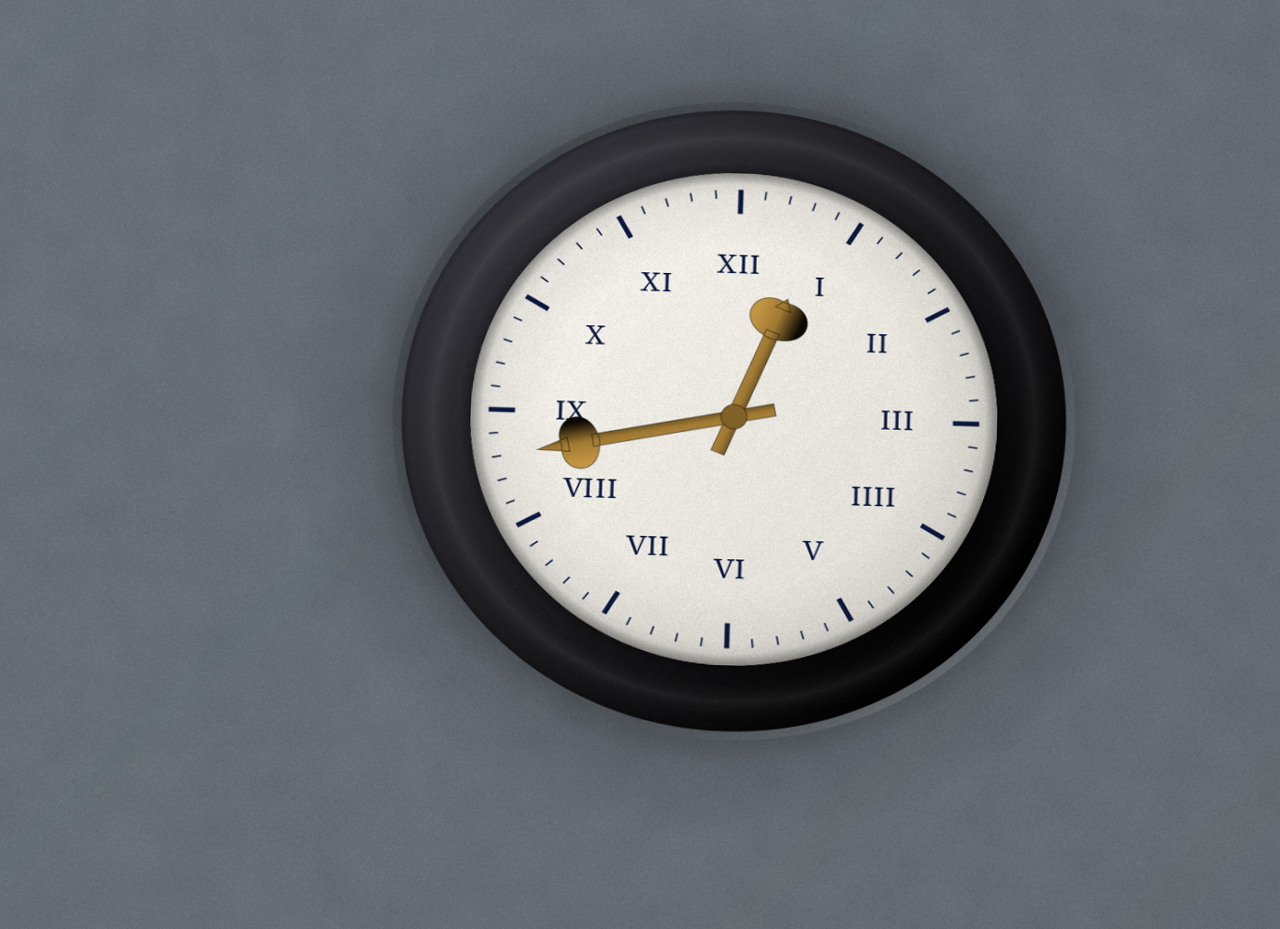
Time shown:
**12:43**
